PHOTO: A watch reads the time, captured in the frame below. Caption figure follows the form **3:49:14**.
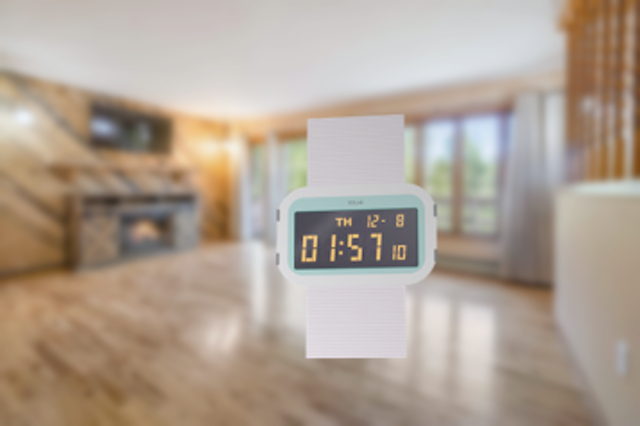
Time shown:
**1:57:10**
